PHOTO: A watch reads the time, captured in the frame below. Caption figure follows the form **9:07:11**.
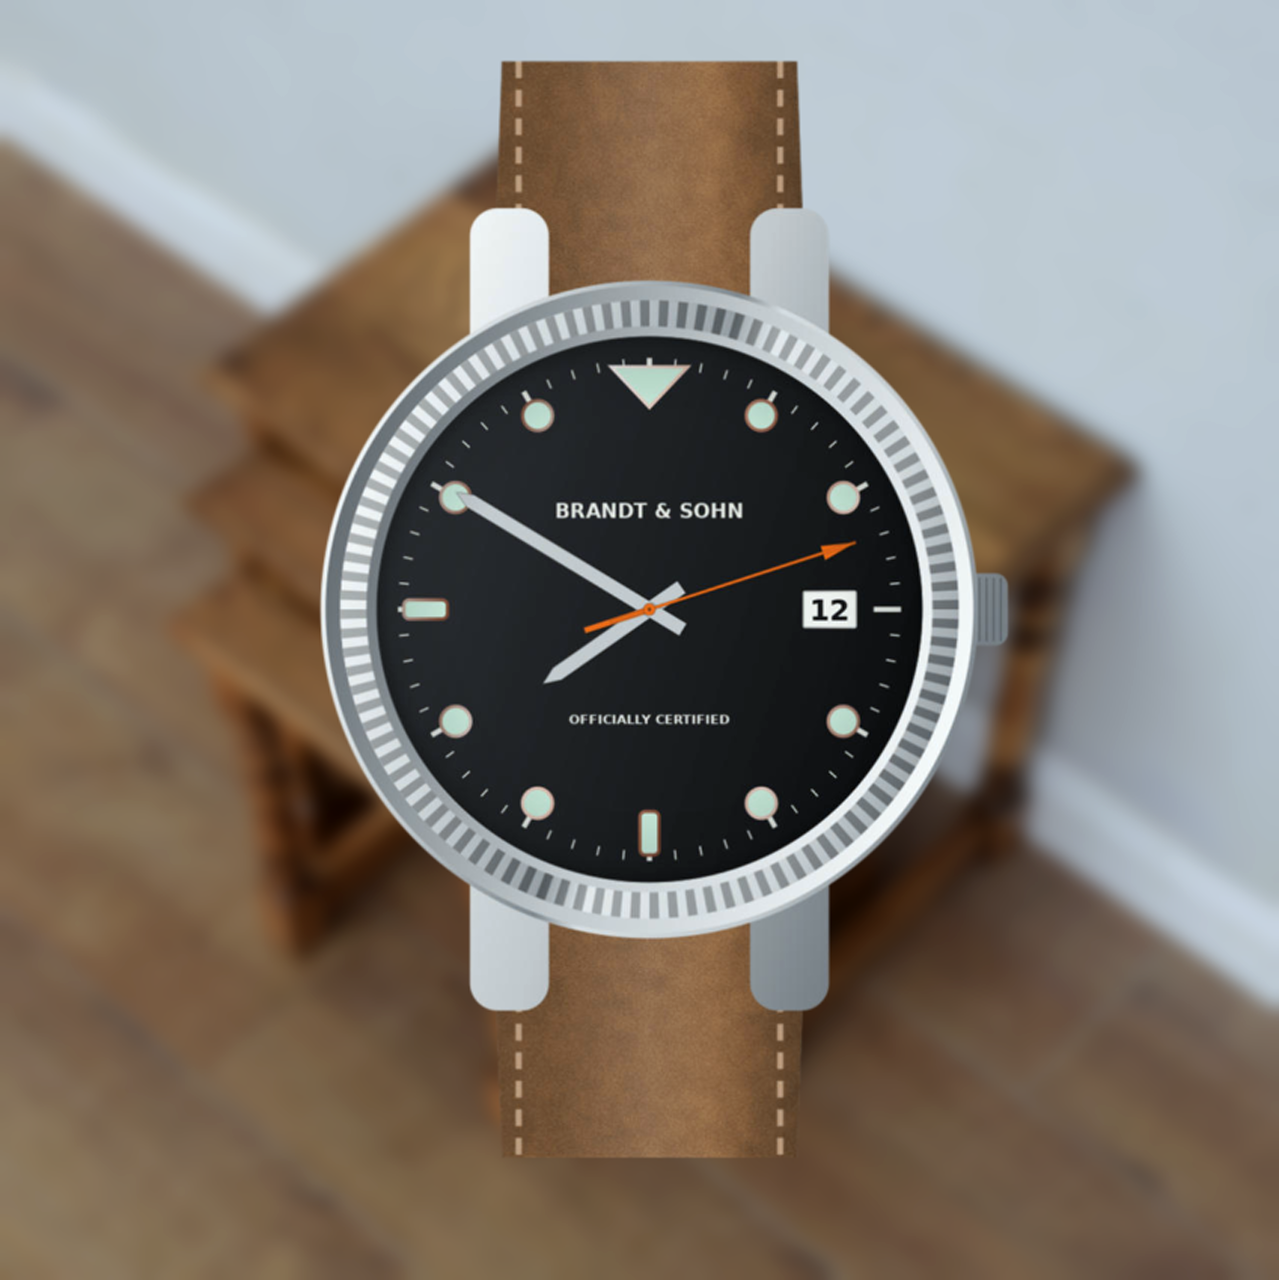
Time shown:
**7:50:12**
